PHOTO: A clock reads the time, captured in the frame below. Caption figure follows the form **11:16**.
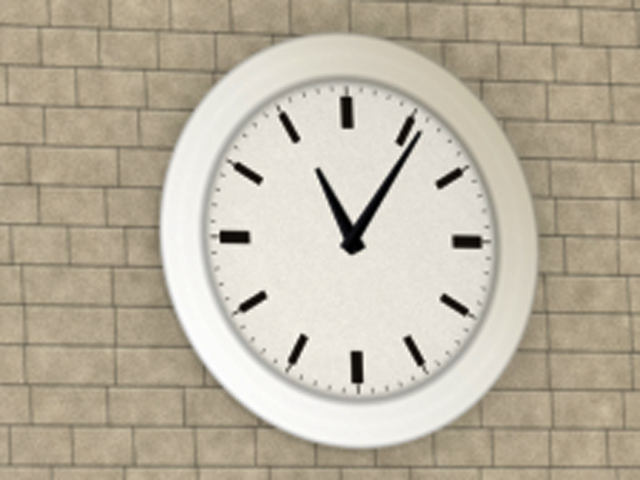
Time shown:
**11:06**
